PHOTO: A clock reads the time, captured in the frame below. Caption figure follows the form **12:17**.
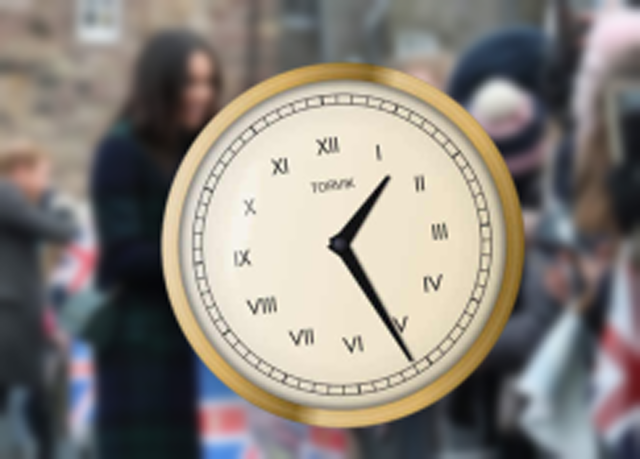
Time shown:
**1:26**
